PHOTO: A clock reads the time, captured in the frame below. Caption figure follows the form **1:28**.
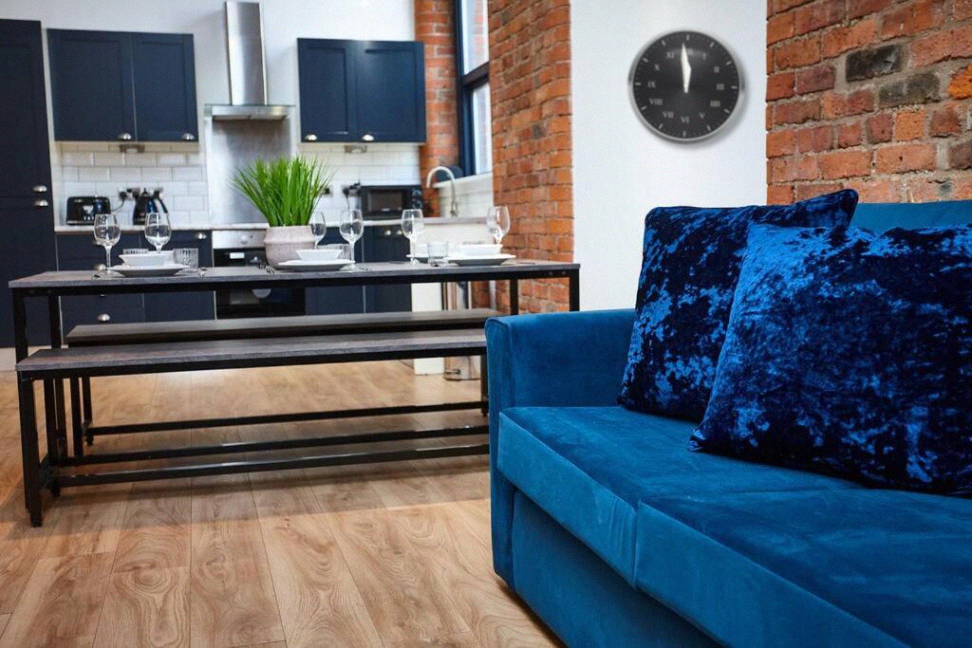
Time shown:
**11:59**
